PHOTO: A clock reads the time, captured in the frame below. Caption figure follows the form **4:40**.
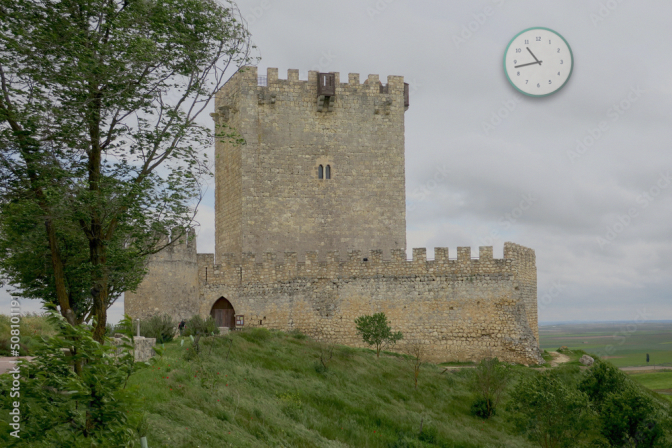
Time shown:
**10:43**
